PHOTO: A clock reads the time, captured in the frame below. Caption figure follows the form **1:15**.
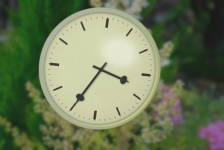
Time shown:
**3:35**
